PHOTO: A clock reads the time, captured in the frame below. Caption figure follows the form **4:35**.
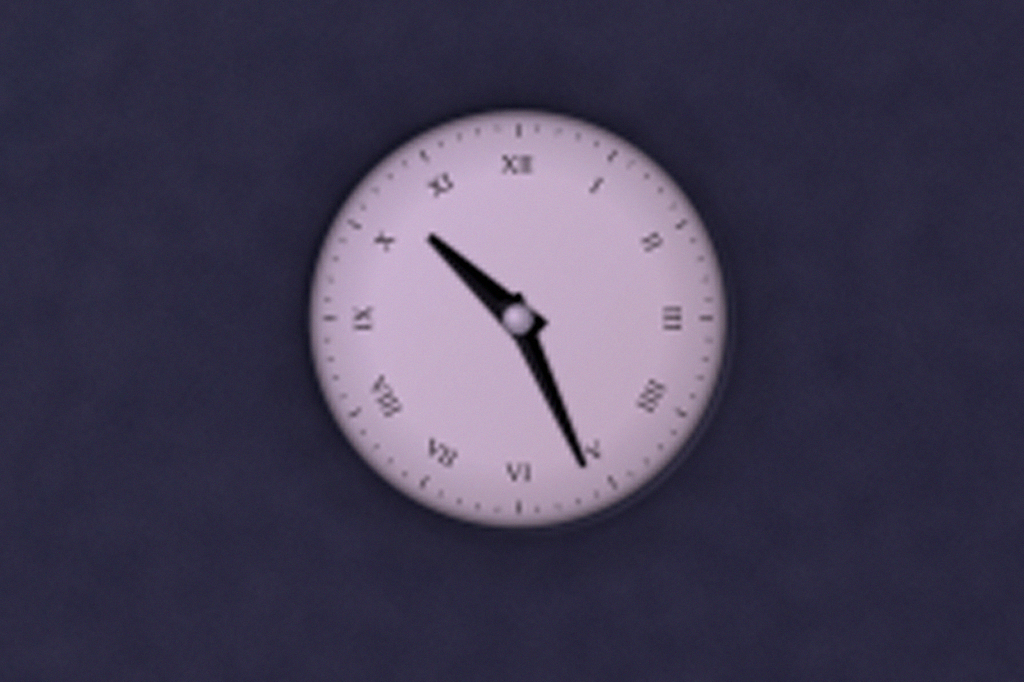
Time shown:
**10:26**
